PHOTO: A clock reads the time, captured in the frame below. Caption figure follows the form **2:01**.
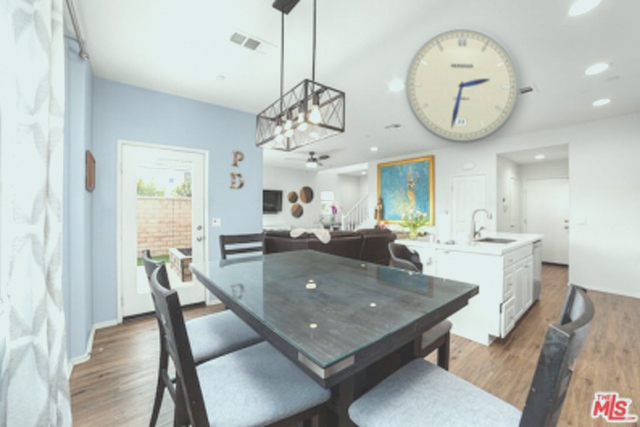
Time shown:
**2:32**
